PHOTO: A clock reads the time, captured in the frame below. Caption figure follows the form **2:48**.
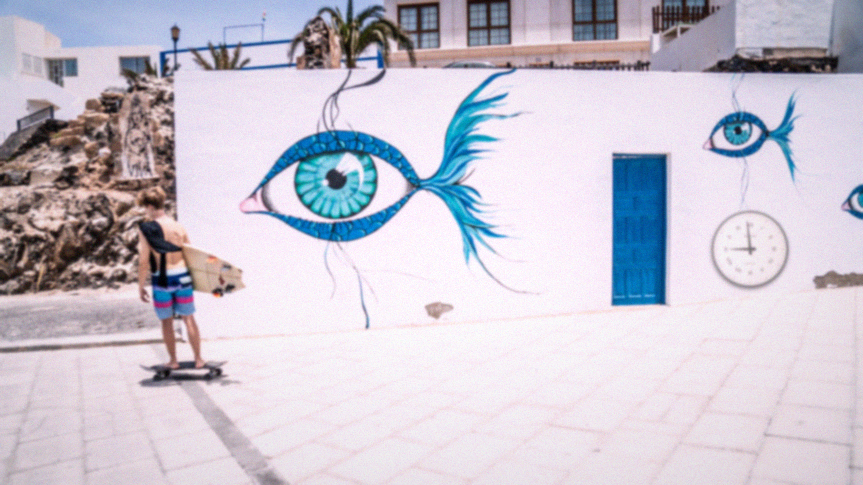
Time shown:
**8:59**
